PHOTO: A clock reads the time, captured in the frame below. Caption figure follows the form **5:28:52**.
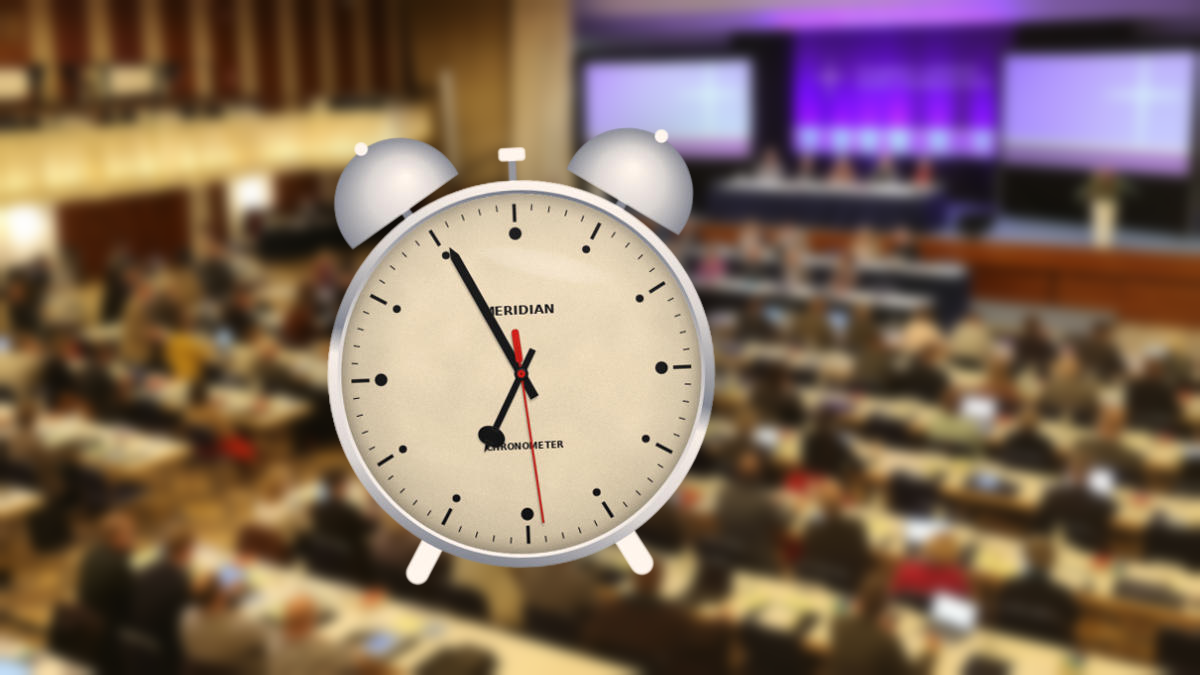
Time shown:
**6:55:29**
